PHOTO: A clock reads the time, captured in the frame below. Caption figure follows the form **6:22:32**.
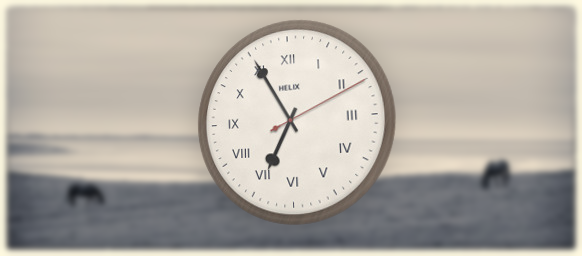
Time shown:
**6:55:11**
